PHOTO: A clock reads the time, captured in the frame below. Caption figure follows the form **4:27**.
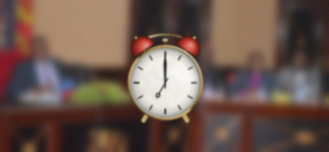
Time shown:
**7:00**
